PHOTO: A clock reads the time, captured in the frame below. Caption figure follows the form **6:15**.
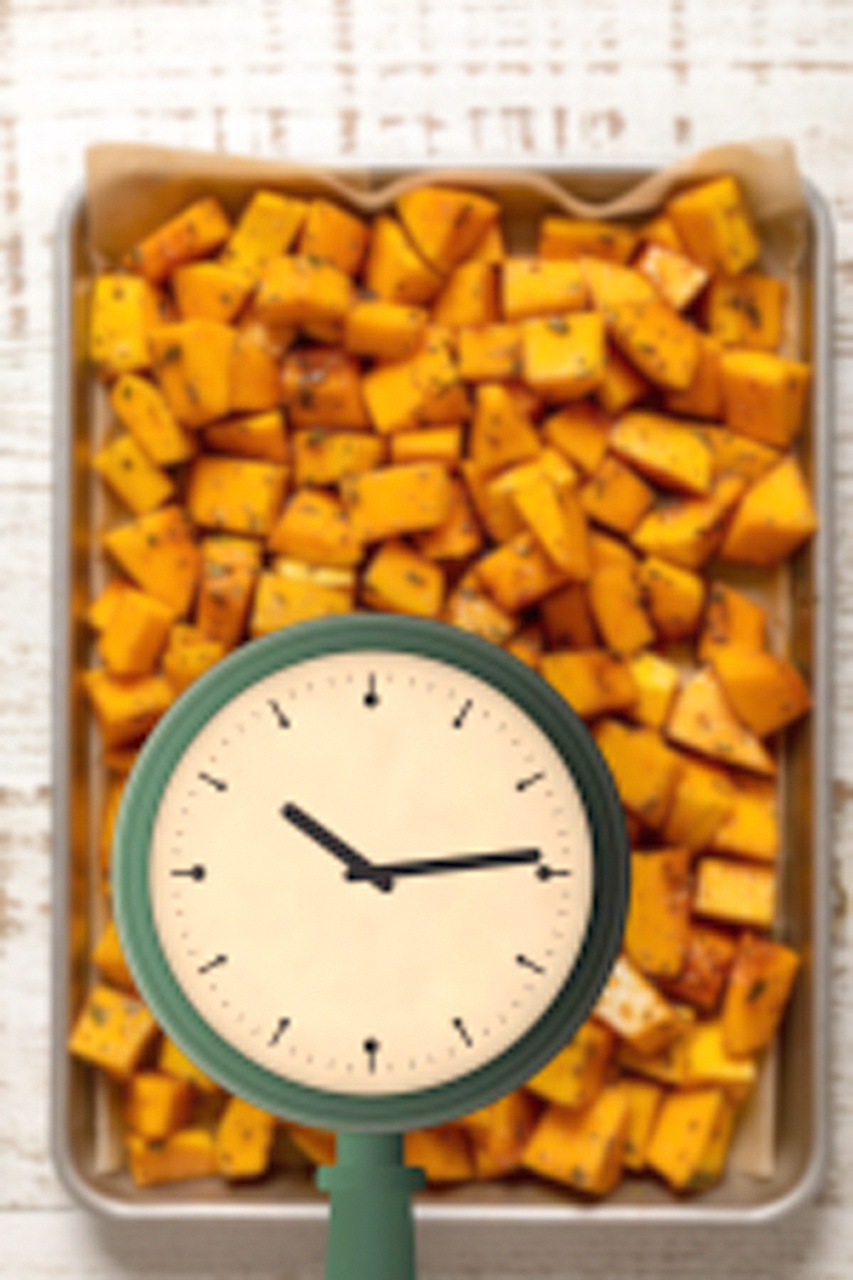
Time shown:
**10:14**
